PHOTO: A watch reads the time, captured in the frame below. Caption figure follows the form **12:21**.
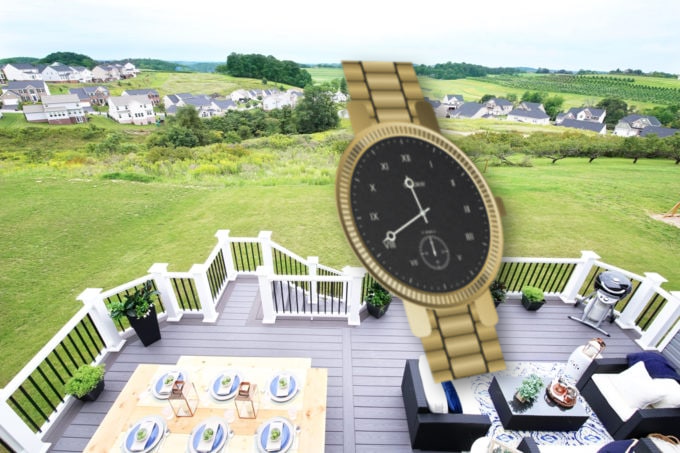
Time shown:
**11:41**
